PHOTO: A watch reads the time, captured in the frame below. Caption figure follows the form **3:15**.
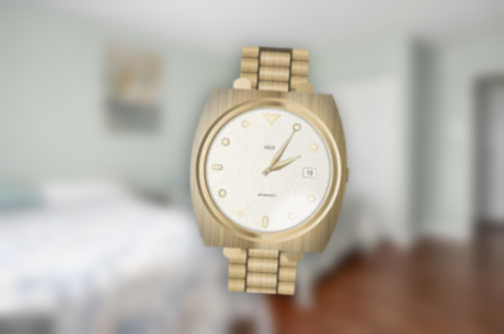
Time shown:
**2:05**
